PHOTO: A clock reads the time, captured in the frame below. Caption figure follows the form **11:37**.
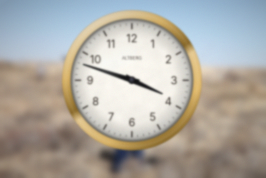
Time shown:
**3:48**
